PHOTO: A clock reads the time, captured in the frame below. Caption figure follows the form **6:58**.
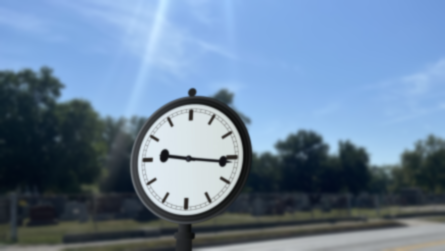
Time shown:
**9:16**
